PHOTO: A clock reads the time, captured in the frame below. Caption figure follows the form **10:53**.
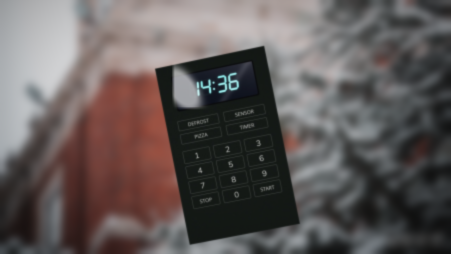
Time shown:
**14:36**
